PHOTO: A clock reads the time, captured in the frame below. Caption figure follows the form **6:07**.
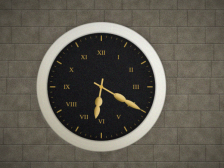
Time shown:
**6:20**
